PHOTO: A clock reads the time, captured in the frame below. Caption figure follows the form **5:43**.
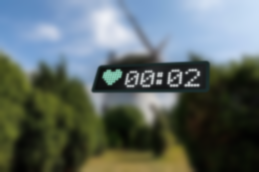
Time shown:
**0:02**
